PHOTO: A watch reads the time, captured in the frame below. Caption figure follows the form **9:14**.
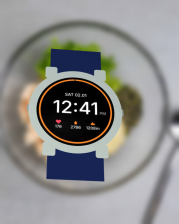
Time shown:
**12:41**
